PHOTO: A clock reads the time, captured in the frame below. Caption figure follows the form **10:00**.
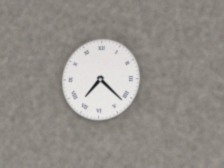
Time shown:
**7:22**
